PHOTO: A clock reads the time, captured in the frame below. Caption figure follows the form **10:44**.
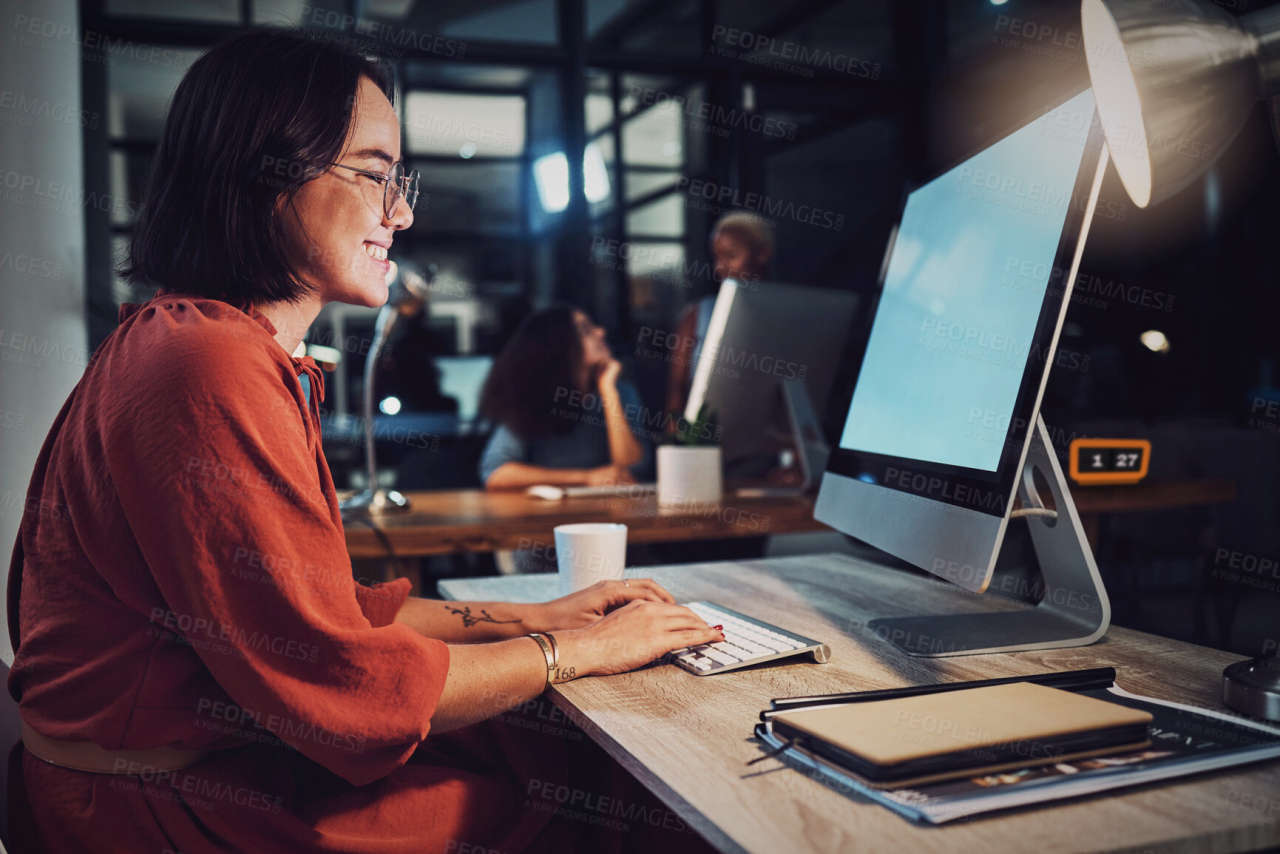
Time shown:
**1:27**
